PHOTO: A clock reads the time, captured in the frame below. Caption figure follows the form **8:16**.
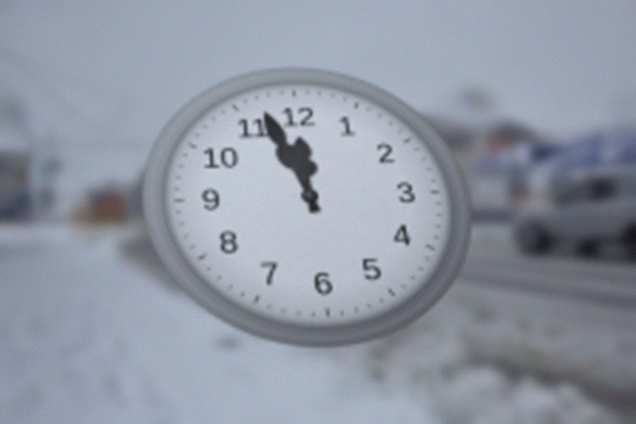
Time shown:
**11:57**
